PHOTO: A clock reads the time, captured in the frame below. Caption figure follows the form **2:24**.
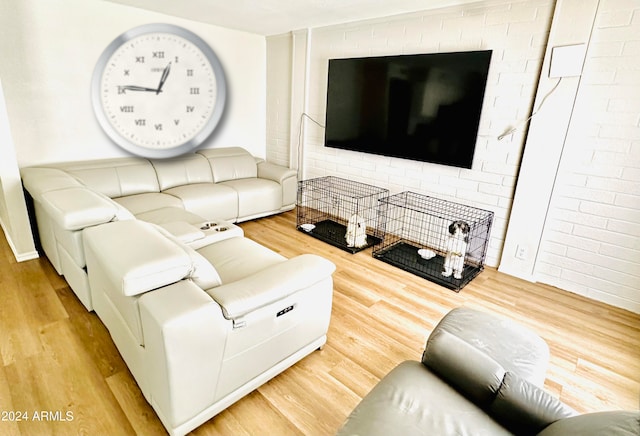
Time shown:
**12:46**
